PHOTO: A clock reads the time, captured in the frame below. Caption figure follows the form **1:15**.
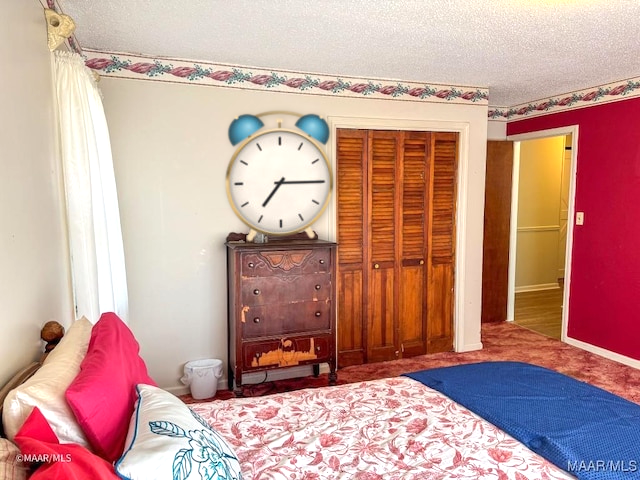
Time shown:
**7:15**
